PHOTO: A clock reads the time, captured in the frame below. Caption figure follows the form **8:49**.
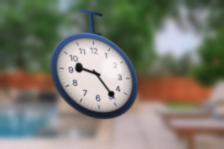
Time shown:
**9:24**
